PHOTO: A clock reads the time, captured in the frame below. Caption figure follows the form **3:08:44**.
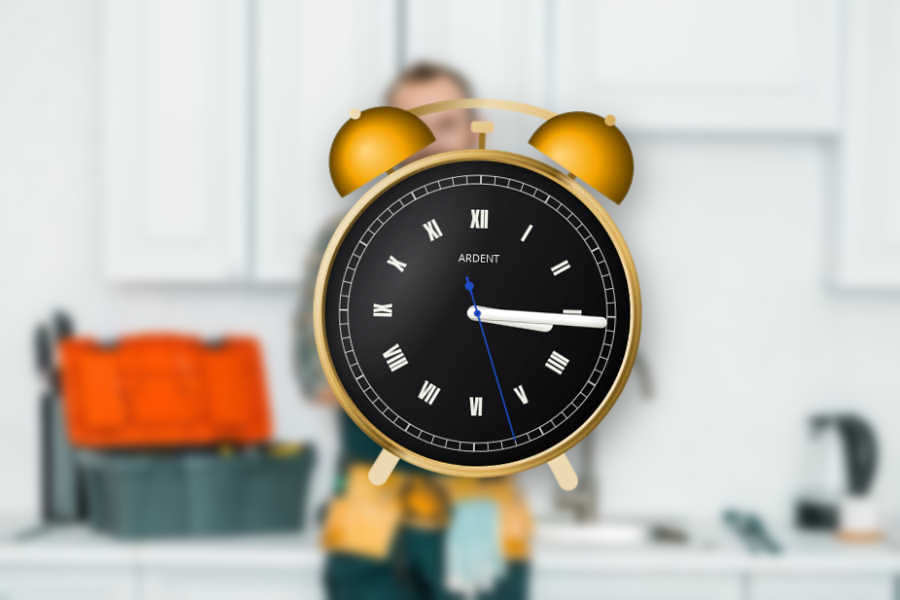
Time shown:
**3:15:27**
